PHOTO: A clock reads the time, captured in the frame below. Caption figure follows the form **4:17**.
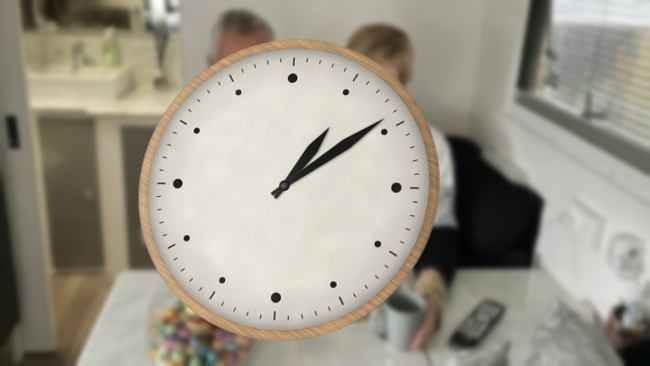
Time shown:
**1:09**
